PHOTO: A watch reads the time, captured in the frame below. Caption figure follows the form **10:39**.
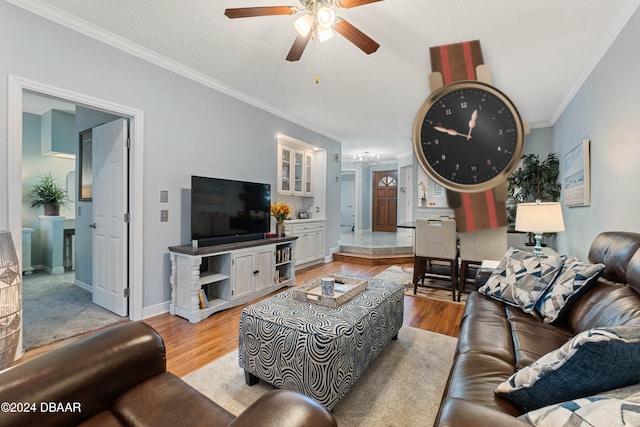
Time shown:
**12:49**
